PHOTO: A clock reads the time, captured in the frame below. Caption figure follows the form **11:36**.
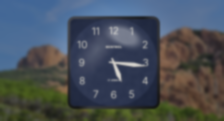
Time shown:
**5:16**
